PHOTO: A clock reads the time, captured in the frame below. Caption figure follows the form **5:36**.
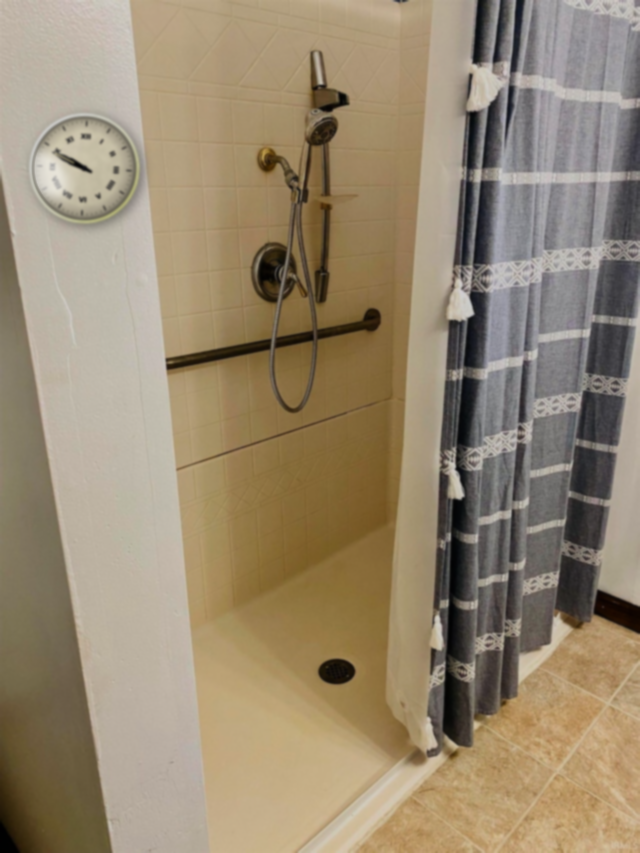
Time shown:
**9:49**
